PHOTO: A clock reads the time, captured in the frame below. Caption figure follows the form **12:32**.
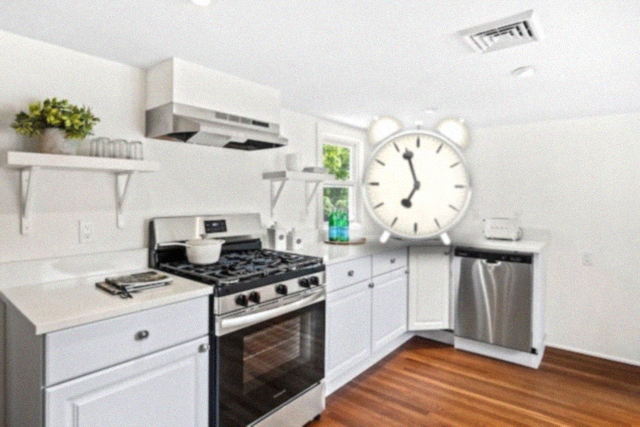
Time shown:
**6:57**
